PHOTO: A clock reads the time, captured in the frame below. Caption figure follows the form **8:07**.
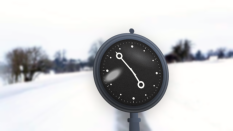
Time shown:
**4:53**
